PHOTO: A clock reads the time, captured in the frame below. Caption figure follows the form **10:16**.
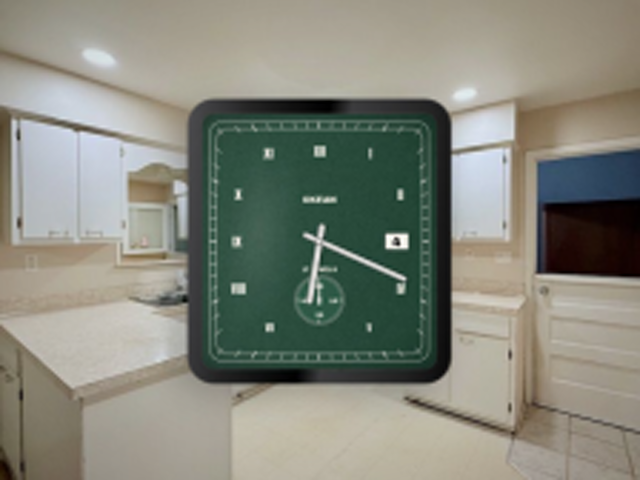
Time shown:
**6:19**
